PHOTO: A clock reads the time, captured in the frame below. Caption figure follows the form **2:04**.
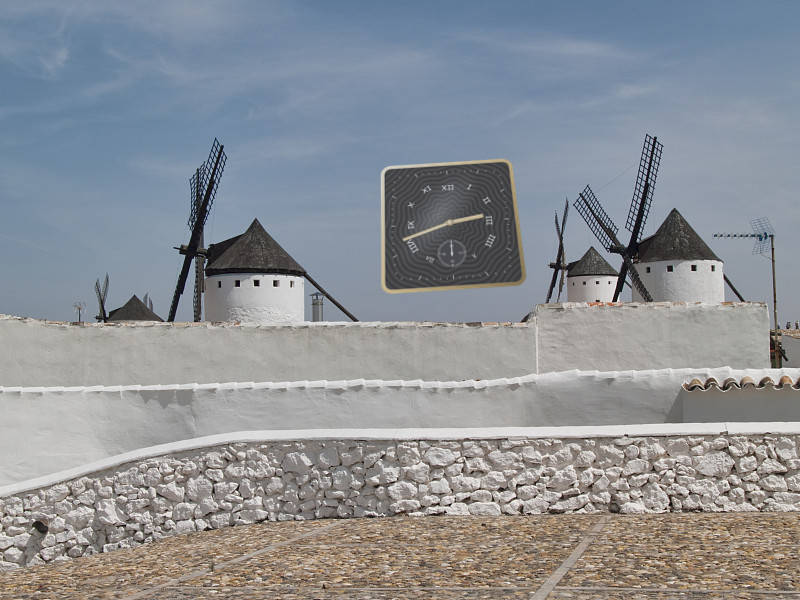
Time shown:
**2:42**
